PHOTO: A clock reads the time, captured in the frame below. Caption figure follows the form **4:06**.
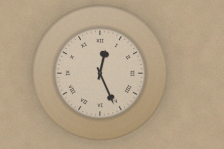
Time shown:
**12:26**
